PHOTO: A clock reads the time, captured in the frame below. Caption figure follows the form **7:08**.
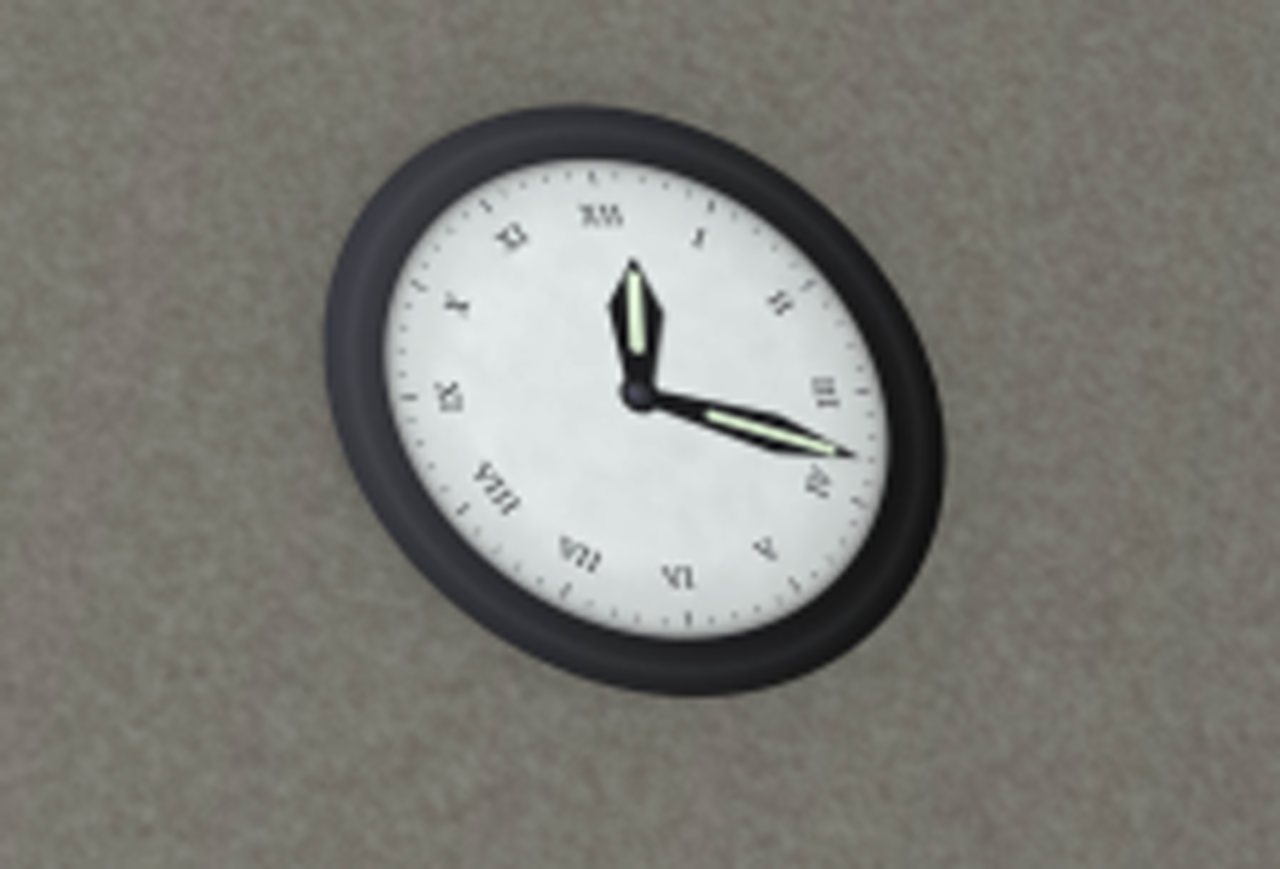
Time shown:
**12:18**
